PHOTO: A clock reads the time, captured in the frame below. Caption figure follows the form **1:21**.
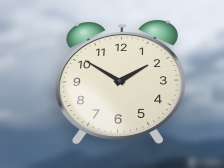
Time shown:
**1:51**
